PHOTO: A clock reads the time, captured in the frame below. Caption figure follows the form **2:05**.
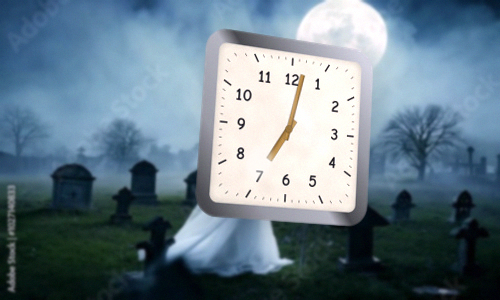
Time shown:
**7:02**
